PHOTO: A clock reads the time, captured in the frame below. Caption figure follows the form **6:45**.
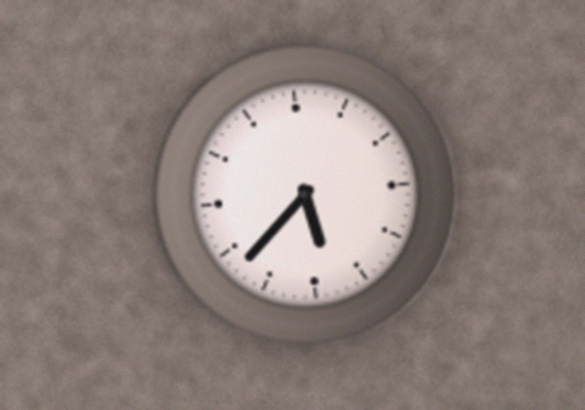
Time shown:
**5:38**
